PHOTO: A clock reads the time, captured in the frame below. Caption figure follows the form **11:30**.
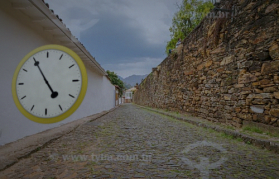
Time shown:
**4:55**
